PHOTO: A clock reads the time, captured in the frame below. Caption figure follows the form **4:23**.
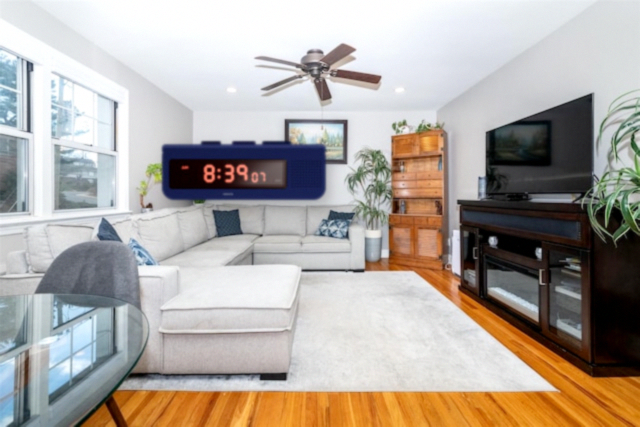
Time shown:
**8:39**
